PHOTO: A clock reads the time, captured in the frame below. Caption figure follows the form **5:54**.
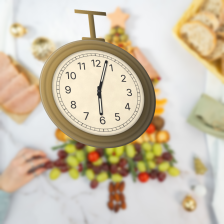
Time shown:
**6:03**
